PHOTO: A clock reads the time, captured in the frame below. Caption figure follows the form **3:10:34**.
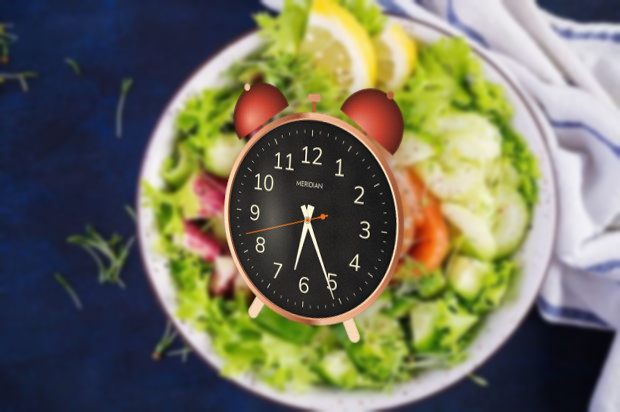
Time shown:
**6:25:42**
